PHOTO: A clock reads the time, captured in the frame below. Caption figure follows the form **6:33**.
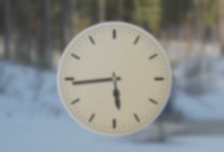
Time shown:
**5:44**
